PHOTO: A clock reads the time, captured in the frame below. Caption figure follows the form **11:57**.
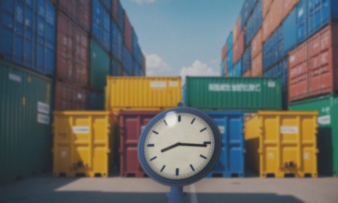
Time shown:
**8:16**
